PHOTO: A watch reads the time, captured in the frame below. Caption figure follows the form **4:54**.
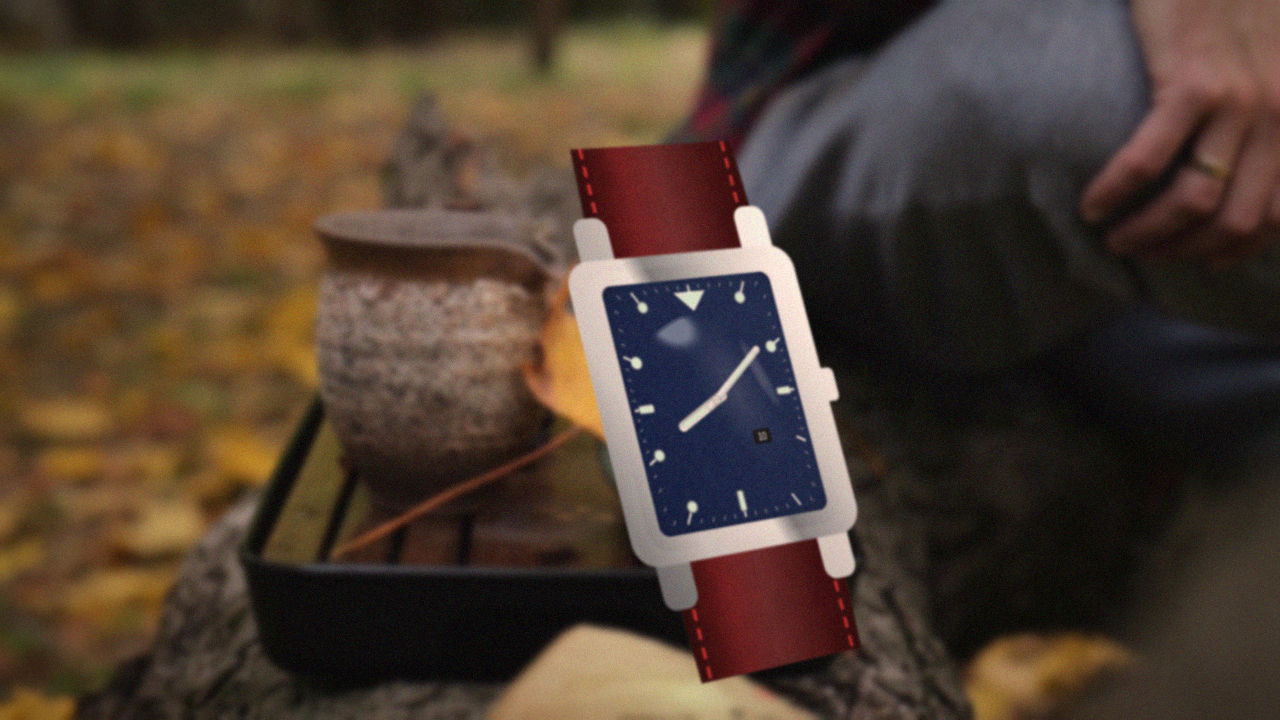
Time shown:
**8:09**
